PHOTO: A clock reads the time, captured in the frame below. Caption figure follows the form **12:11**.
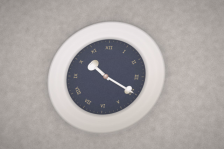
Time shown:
**10:20**
